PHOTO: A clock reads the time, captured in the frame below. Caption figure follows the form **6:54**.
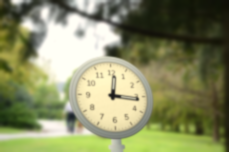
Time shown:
**12:16**
